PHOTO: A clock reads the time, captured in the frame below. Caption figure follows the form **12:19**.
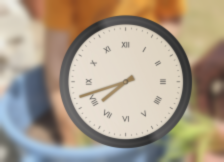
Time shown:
**7:42**
